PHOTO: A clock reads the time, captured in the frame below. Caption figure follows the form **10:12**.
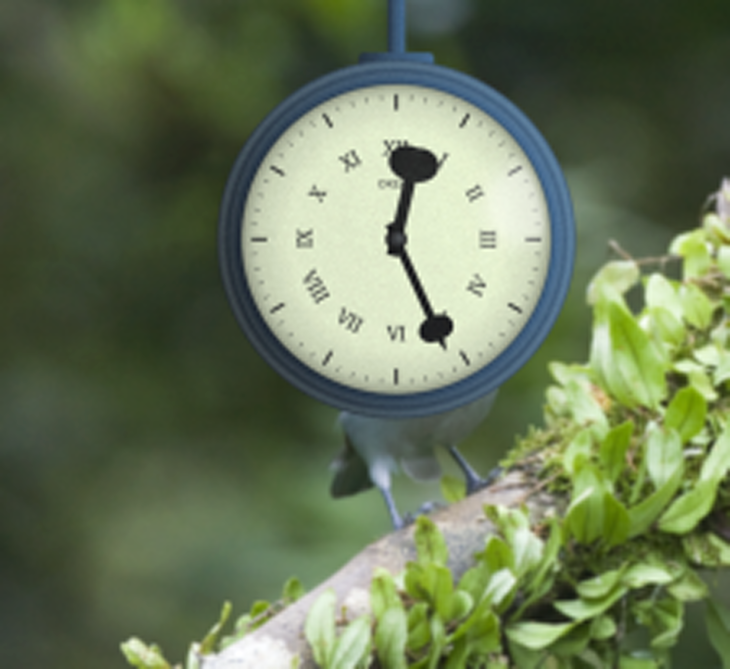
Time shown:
**12:26**
